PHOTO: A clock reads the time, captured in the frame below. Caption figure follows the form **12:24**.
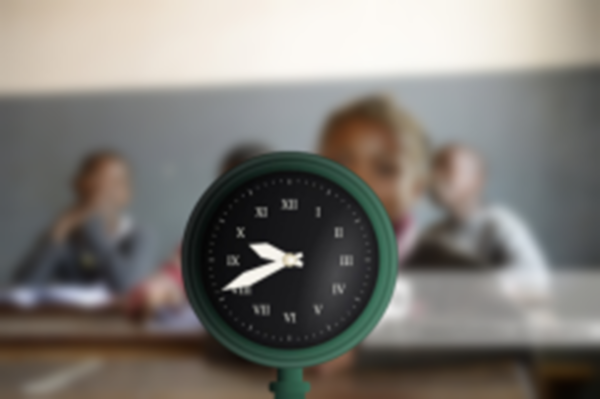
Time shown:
**9:41**
